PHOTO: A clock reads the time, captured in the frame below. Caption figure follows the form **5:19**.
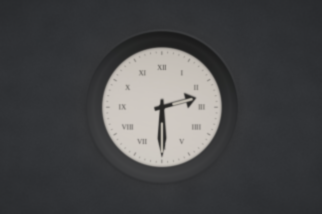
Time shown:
**2:30**
